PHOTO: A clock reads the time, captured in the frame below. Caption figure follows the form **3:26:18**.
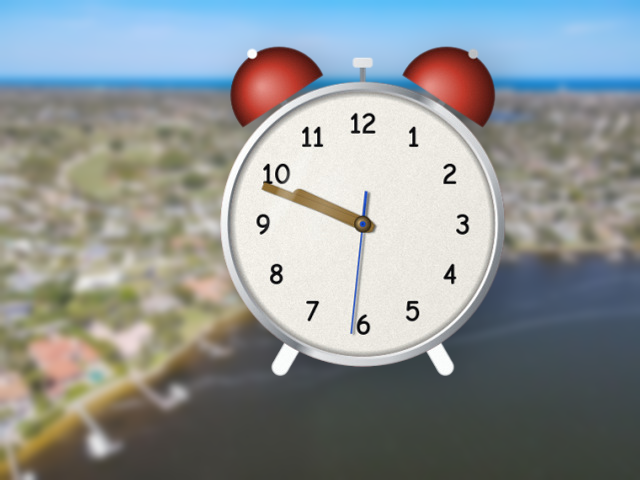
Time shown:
**9:48:31**
